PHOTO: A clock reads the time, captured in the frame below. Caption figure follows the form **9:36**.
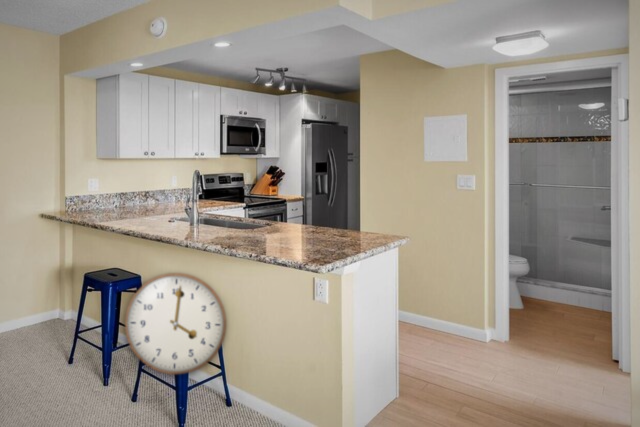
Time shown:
**4:01**
